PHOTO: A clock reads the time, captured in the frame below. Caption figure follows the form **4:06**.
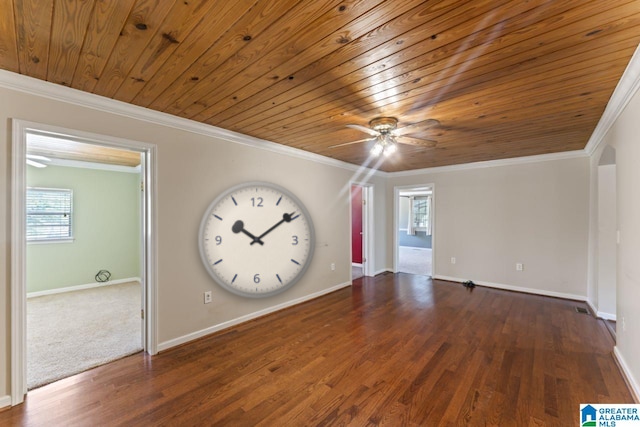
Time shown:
**10:09**
